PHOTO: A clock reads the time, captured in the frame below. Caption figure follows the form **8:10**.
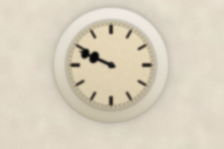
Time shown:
**9:49**
